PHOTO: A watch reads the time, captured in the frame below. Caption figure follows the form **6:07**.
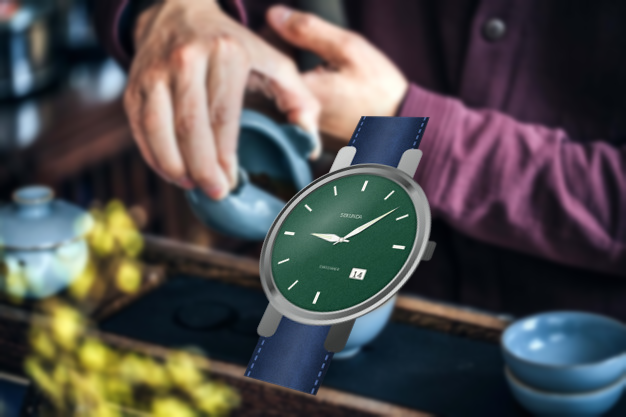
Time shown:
**9:08**
